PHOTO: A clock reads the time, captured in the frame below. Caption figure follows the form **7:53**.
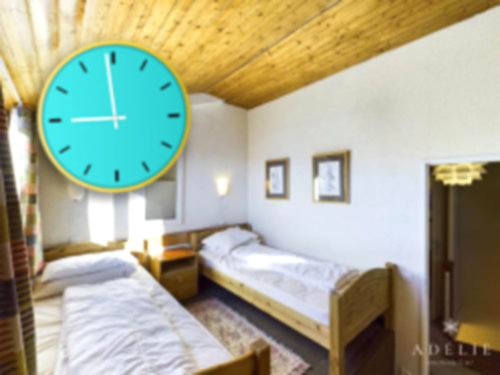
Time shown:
**8:59**
